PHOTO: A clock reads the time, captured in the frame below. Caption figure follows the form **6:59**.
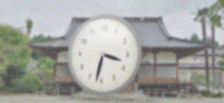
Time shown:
**3:32**
